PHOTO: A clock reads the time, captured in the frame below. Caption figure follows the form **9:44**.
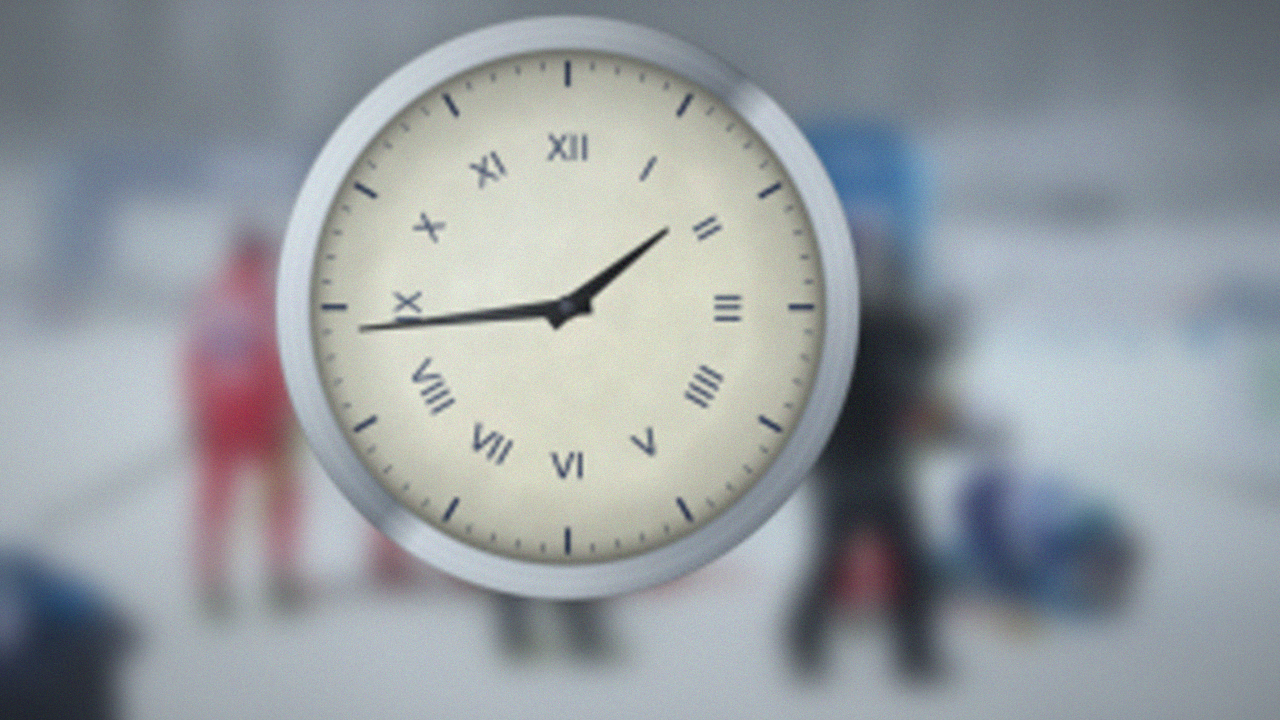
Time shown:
**1:44**
